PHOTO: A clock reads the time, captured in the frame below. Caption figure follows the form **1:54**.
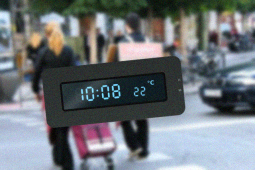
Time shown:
**10:08**
